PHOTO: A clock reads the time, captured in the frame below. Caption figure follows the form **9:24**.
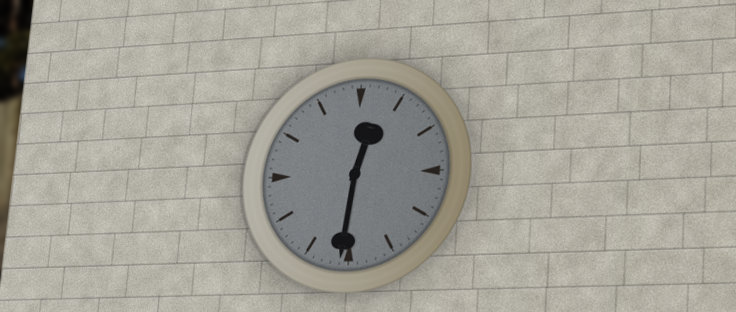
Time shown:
**12:31**
